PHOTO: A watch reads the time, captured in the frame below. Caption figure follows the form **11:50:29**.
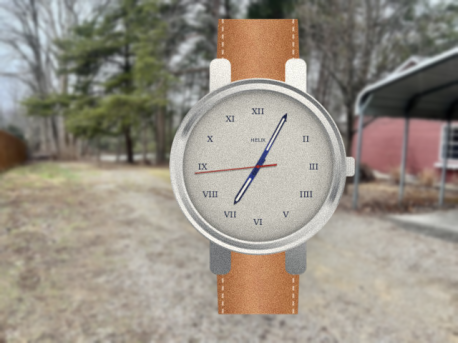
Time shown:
**7:04:44**
